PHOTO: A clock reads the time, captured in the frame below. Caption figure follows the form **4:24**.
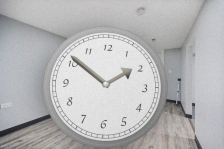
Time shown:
**1:51**
